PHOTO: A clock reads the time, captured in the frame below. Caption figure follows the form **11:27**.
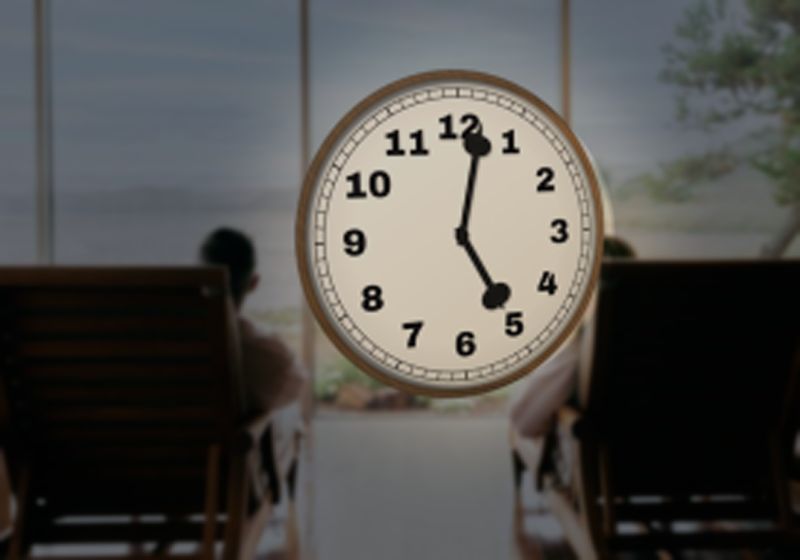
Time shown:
**5:02**
